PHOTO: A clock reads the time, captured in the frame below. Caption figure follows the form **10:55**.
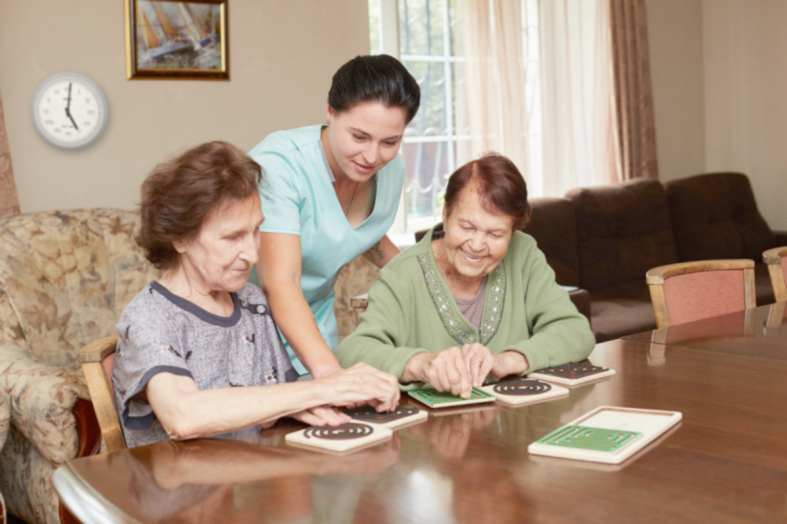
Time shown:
**5:01**
